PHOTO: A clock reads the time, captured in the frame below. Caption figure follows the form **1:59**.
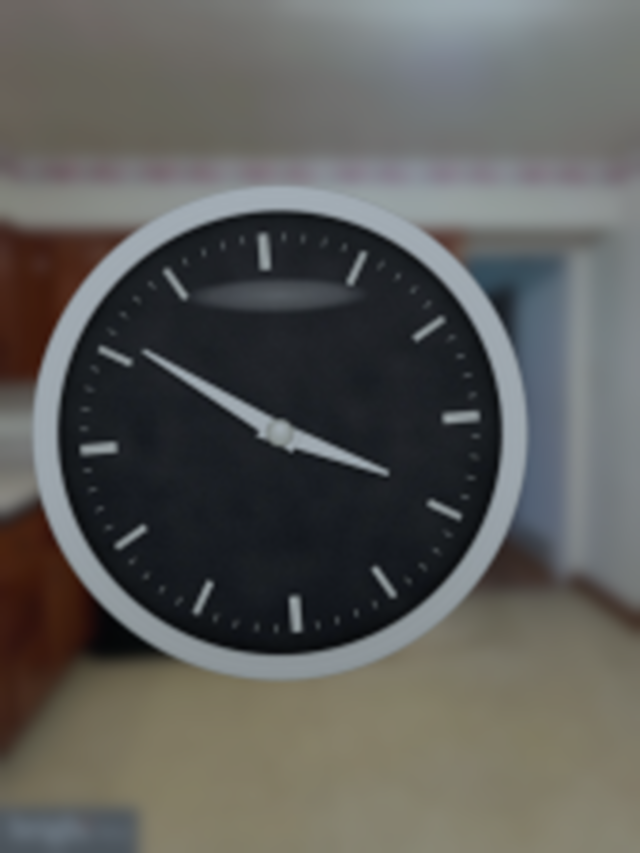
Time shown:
**3:51**
